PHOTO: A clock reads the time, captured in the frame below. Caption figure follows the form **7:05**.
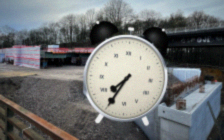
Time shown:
**7:35**
